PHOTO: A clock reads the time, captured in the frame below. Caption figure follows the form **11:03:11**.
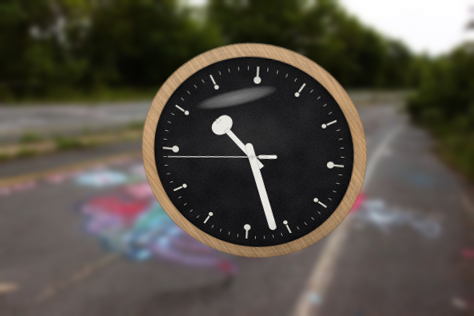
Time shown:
**10:26:44**
